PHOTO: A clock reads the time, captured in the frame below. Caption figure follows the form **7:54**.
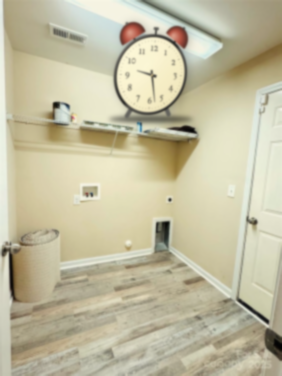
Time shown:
**9:28**
